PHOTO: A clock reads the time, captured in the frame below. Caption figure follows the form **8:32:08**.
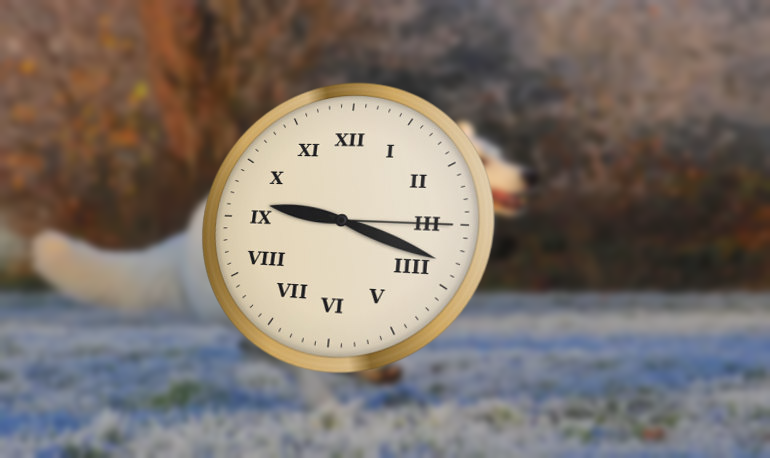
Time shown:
**9:18:15**
